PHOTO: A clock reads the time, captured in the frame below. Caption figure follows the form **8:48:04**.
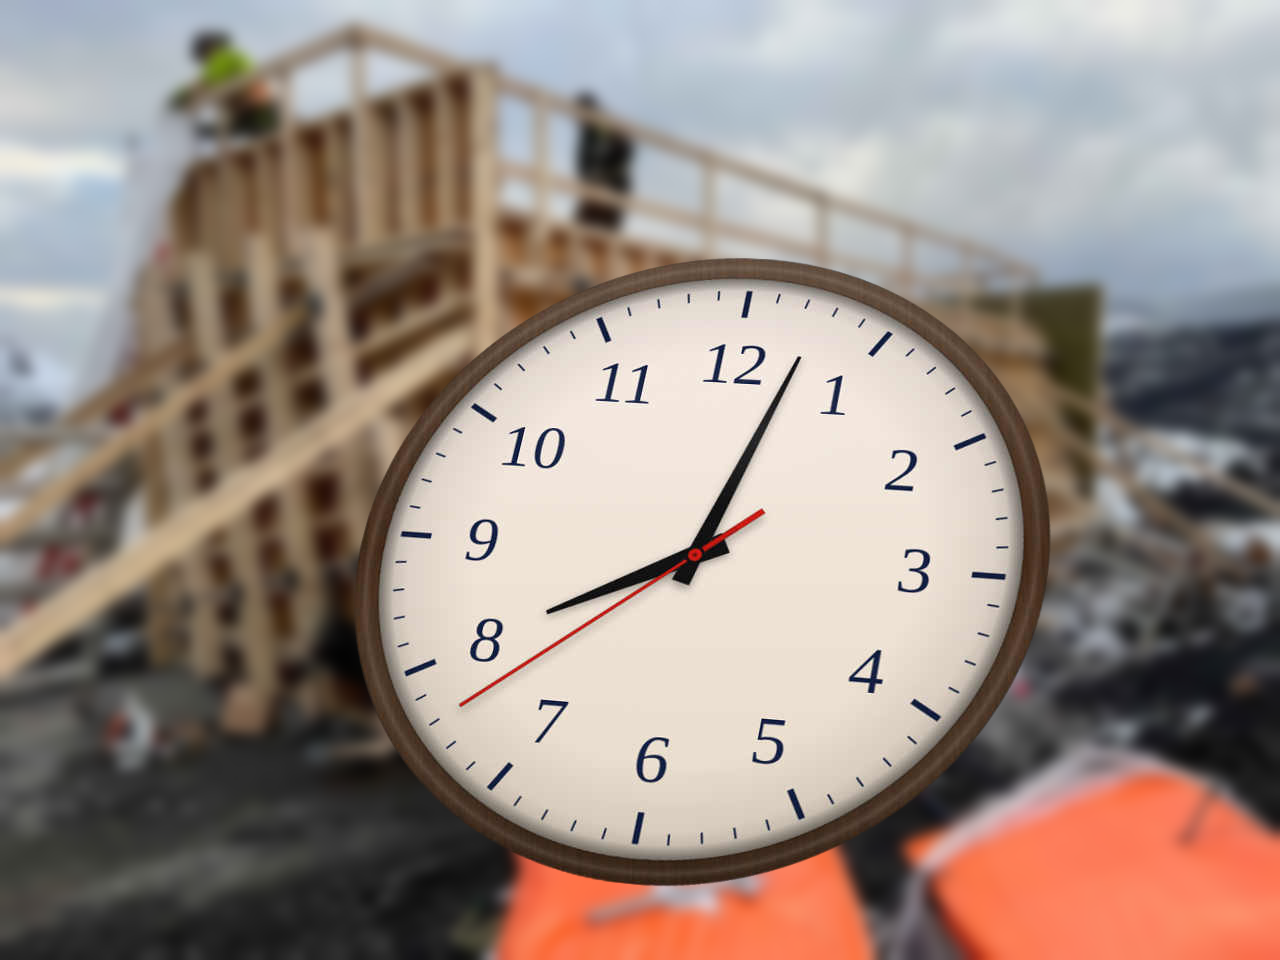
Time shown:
**8:02:38**
